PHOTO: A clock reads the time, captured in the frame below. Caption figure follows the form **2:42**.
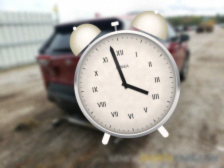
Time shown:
**3:58**
